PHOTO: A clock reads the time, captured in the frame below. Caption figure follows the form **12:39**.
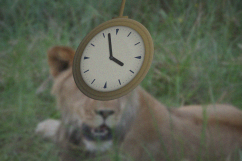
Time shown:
**3:57**
